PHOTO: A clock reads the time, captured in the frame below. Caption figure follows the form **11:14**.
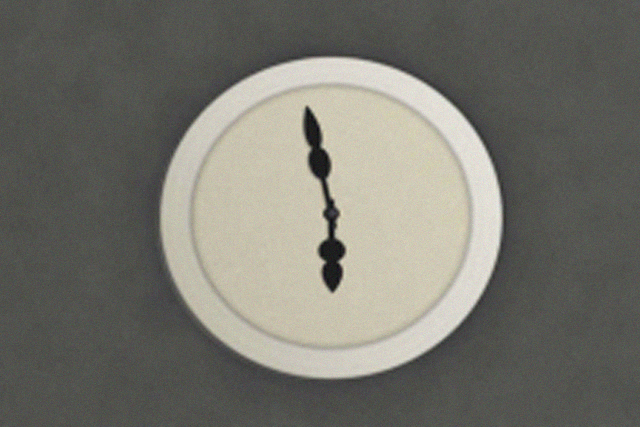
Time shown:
**5:58**
